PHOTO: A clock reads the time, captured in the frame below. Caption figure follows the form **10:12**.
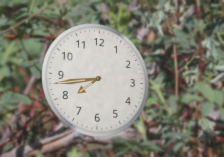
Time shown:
**7:43**
